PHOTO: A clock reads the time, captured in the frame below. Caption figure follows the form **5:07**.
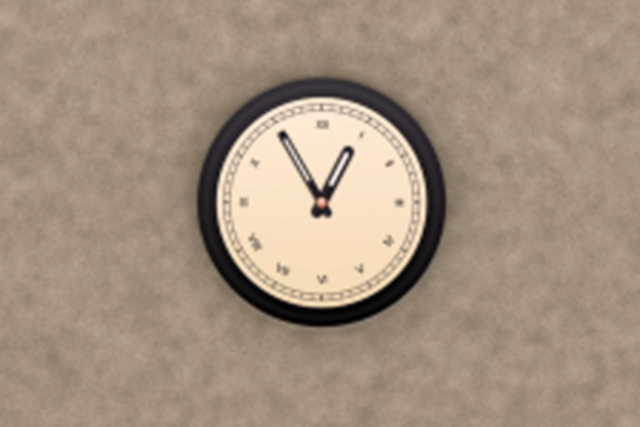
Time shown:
**12:55**
